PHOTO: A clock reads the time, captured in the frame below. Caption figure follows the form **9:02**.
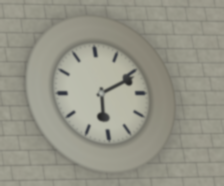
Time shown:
**6:11**
